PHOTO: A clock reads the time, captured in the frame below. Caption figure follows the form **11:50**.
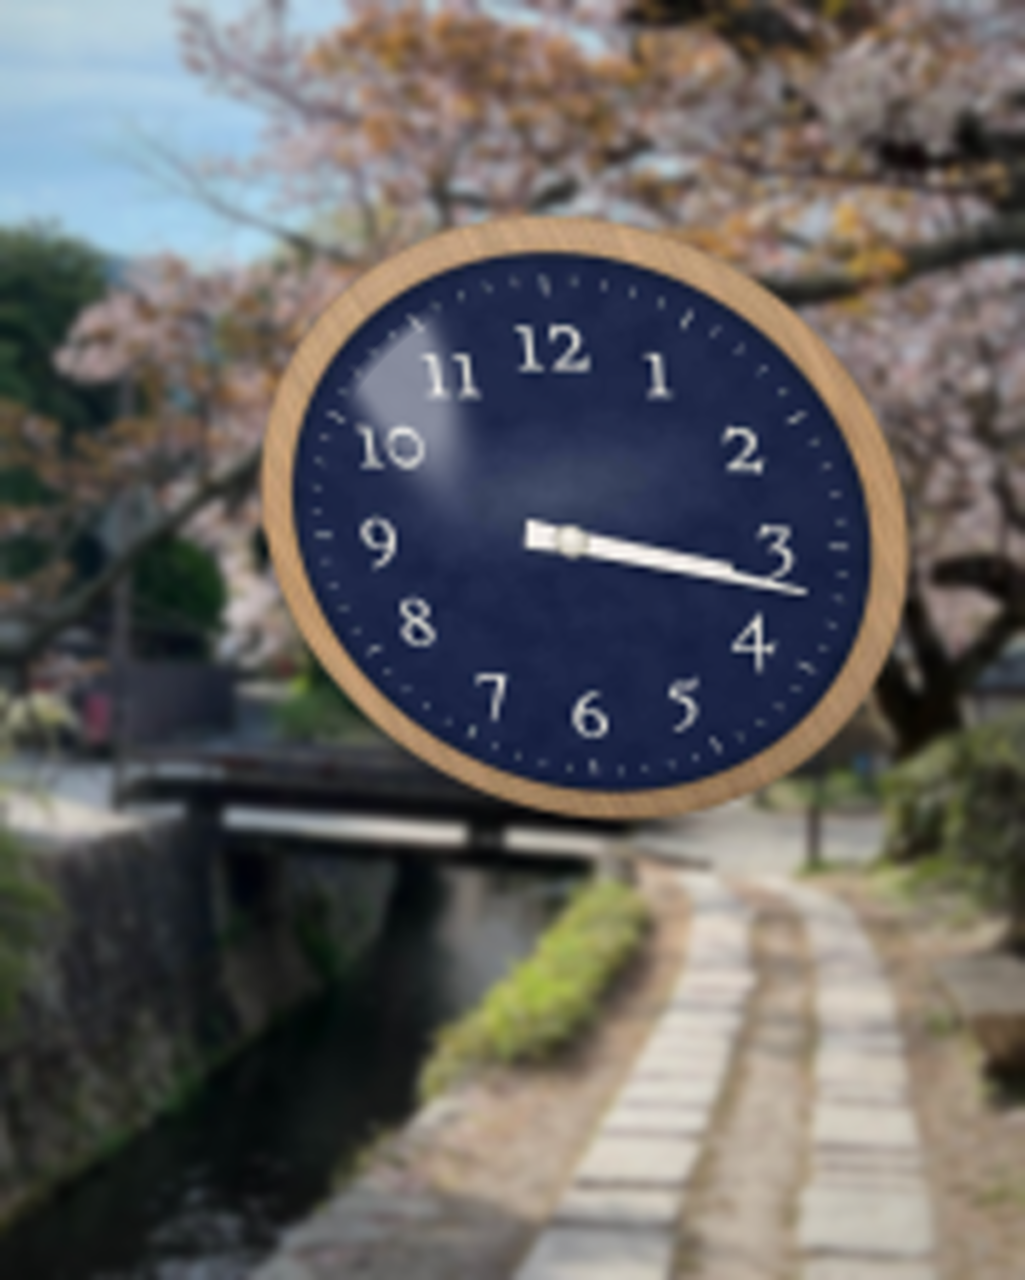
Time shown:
**3:17**
